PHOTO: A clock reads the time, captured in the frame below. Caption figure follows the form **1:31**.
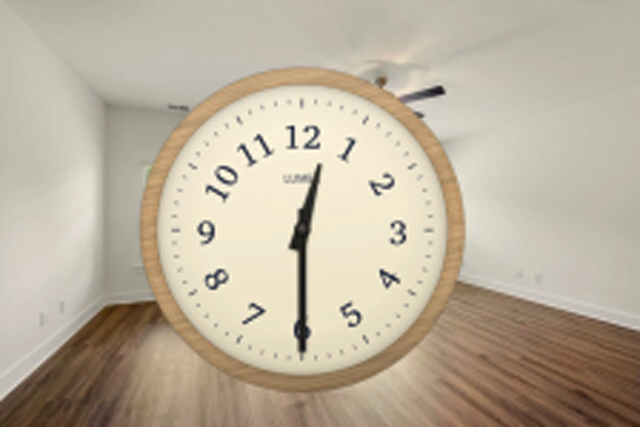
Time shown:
**12:30**
